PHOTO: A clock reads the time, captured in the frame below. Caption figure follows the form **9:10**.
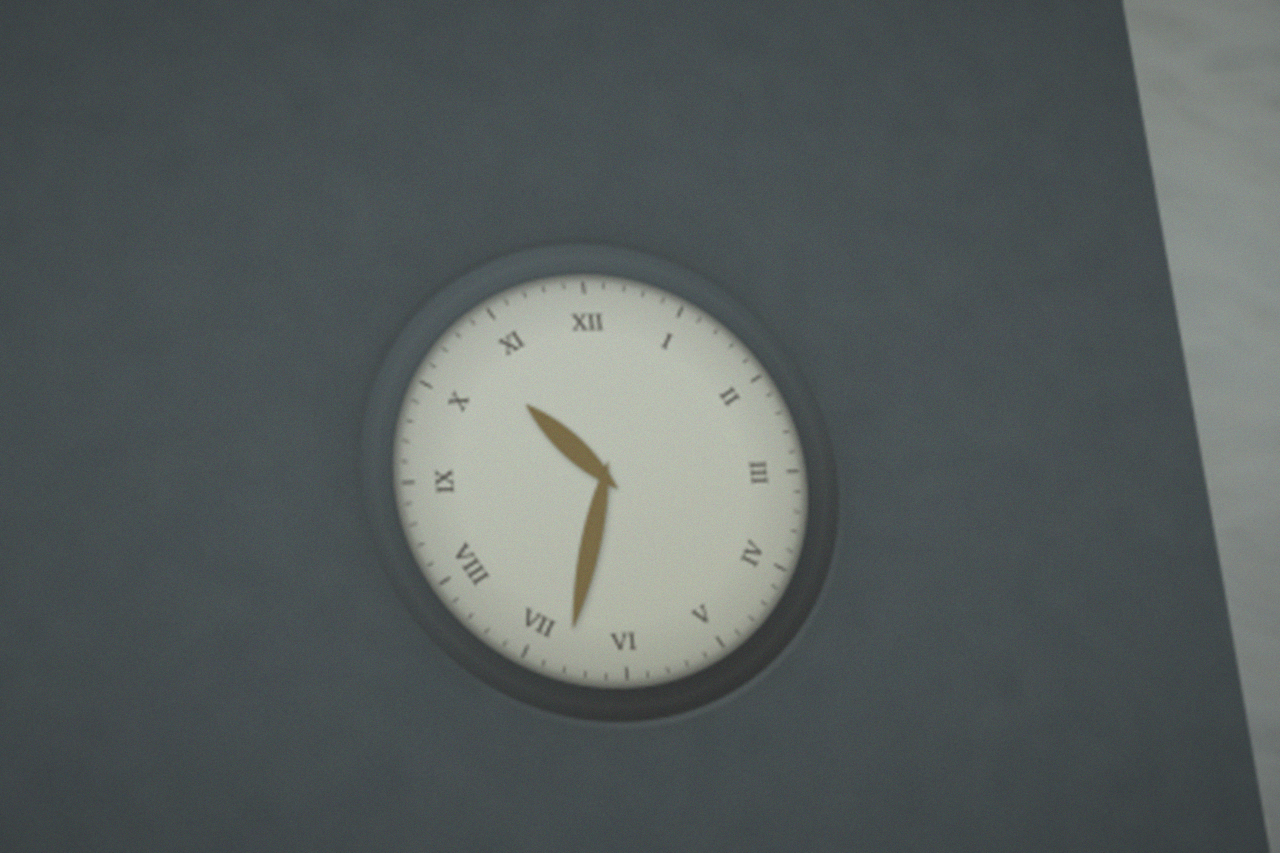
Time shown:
**10:33**
